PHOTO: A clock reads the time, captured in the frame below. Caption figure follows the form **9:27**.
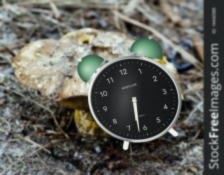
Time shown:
**6:32**
